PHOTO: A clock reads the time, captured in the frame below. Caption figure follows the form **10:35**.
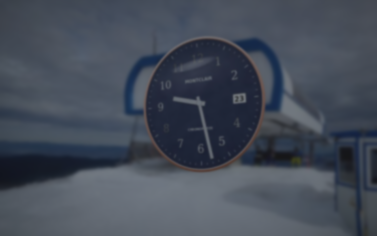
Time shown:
**9:28**
